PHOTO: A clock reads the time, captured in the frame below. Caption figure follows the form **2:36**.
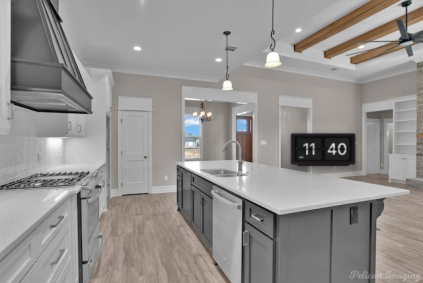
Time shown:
**11:40**
